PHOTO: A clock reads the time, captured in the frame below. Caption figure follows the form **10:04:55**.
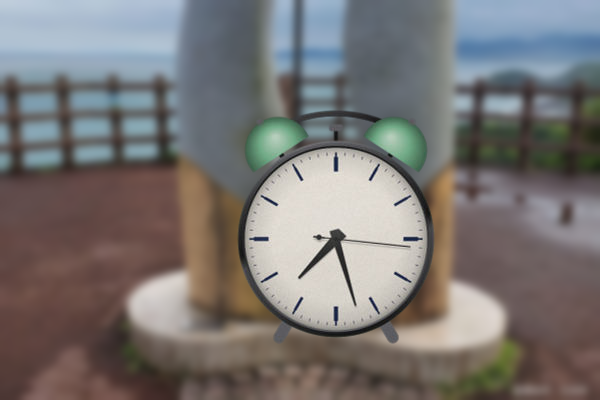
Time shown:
**7:27:16**
